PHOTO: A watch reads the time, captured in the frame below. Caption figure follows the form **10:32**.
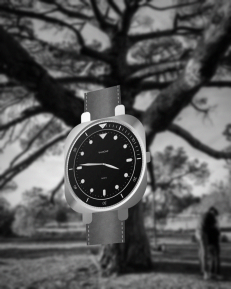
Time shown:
**3:46**
